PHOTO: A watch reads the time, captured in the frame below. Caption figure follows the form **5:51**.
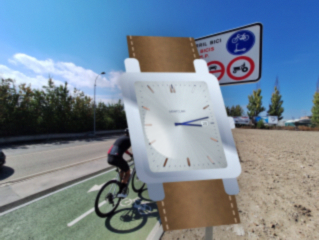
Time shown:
**3:13**
